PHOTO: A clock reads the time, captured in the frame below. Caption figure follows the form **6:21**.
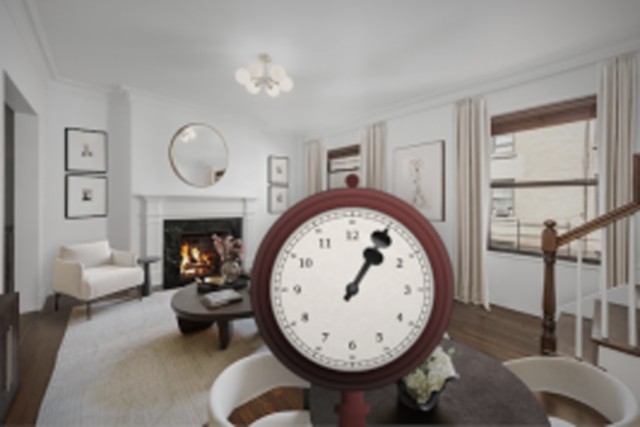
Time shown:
**1:05**
